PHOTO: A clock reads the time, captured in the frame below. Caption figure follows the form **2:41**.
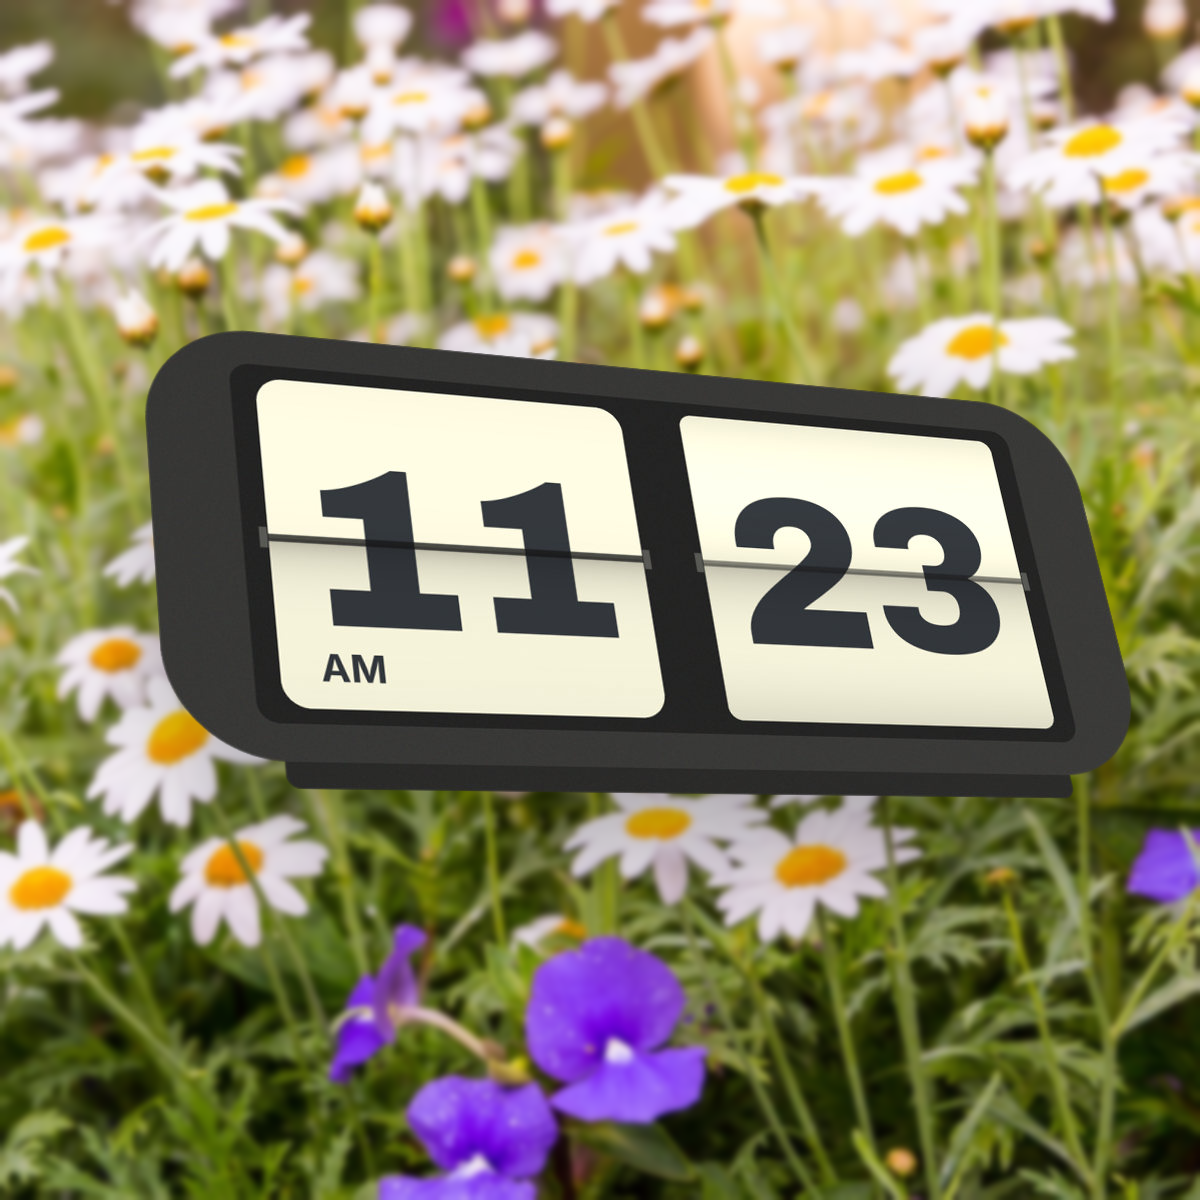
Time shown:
**11:23**
